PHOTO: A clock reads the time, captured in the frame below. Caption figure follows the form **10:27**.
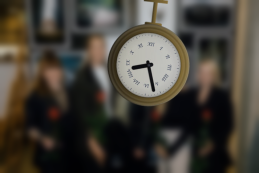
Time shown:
**8:27**
